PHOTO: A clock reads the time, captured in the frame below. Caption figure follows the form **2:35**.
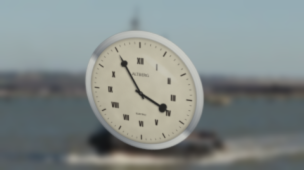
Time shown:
**3:55**
